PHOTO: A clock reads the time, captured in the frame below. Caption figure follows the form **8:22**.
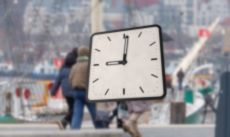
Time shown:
**9:01**
